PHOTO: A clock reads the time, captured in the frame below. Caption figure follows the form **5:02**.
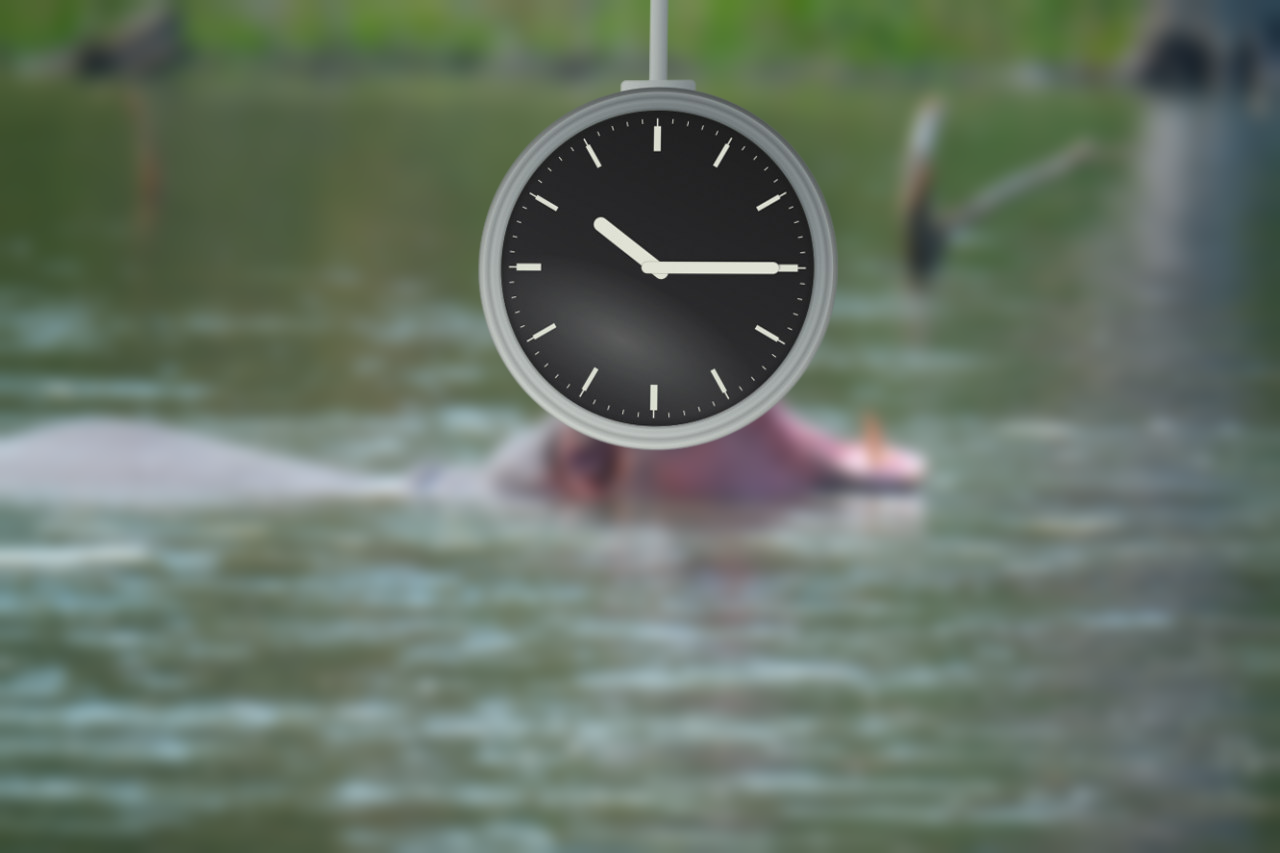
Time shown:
**10:15**
